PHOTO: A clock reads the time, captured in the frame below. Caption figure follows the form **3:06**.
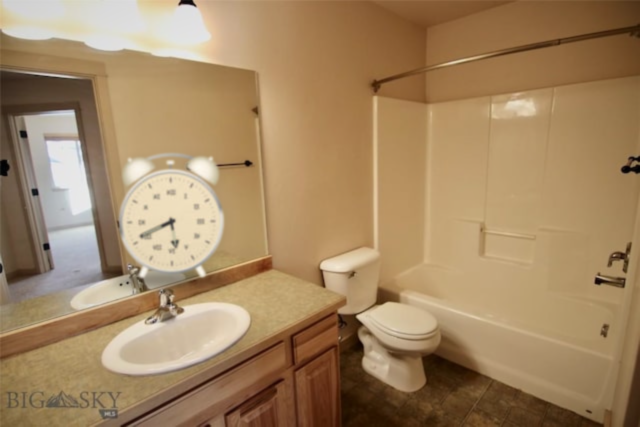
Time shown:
**5:41**
